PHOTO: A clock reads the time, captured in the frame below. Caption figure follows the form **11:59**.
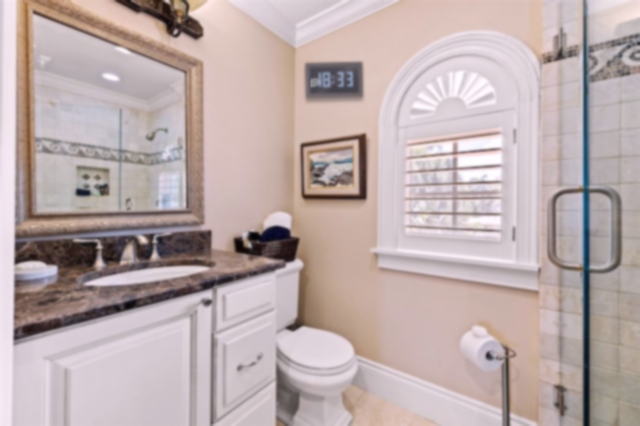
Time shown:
**18:33**
